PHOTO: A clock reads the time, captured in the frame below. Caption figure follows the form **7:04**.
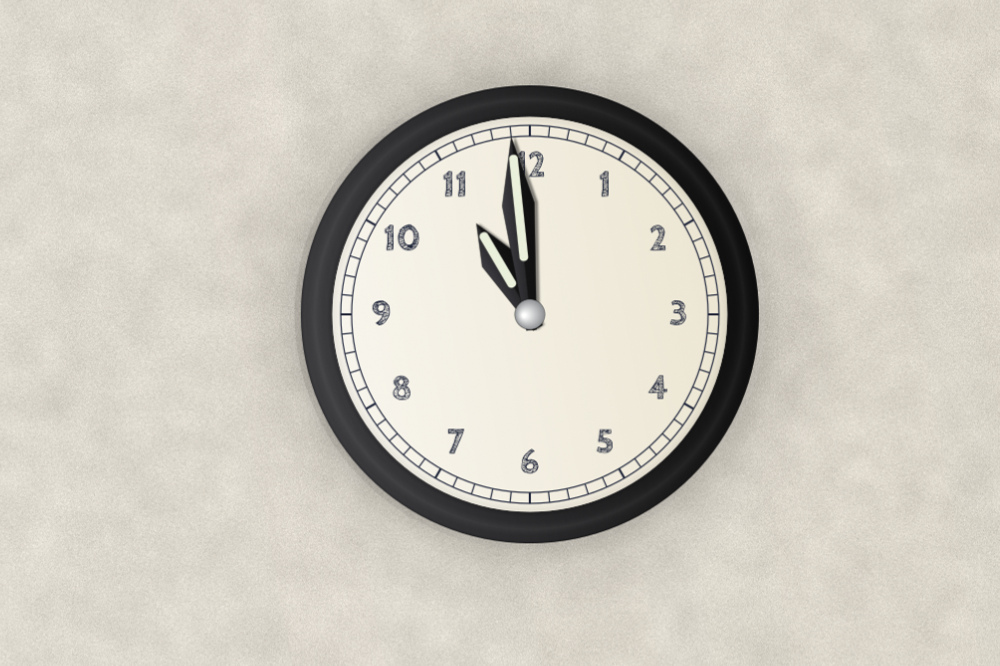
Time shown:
**10:59**
